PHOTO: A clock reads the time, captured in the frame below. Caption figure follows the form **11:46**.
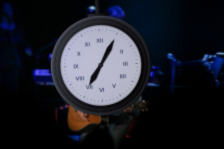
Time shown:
**7:05**
